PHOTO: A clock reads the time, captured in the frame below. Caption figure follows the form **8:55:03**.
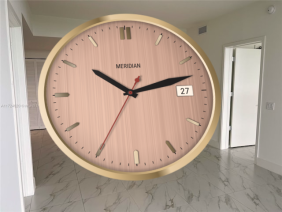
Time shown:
**10:12:35**
